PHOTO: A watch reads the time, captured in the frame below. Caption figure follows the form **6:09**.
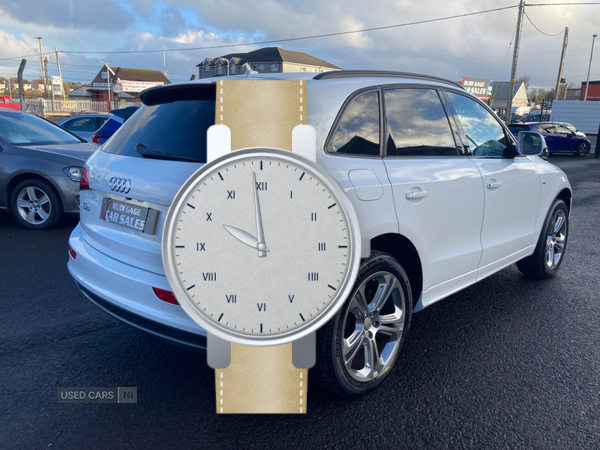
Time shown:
**9:59**
